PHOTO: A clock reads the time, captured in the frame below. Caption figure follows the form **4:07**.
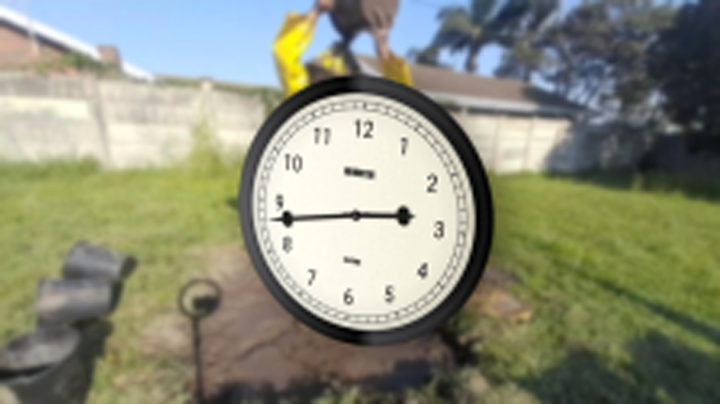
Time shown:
**2:43**
